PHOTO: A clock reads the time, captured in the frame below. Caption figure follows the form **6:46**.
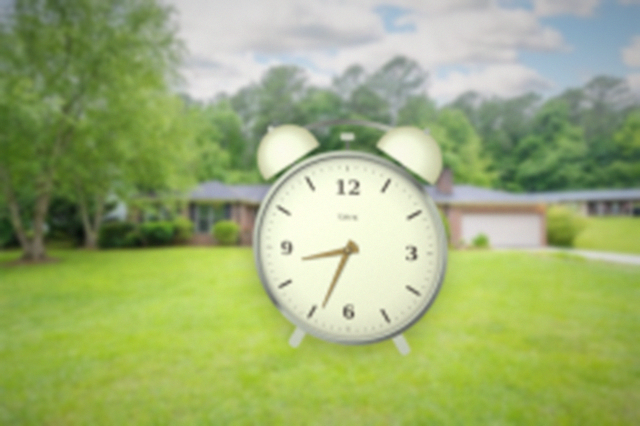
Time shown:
**8:34**
